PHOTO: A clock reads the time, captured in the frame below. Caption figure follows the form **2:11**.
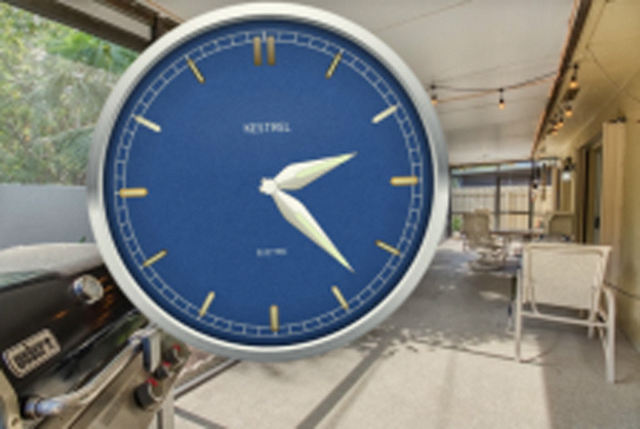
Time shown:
**2:23**
